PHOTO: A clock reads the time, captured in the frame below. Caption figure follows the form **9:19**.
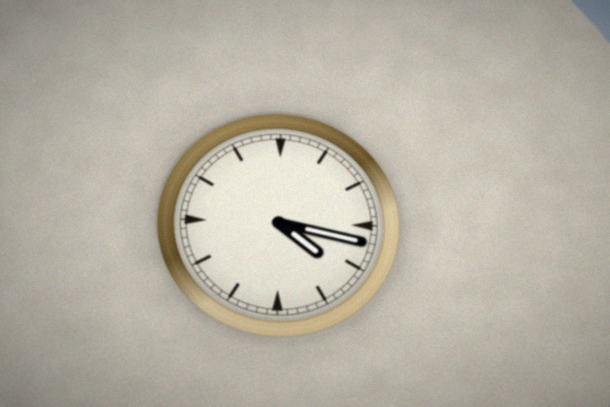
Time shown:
**4:17**
